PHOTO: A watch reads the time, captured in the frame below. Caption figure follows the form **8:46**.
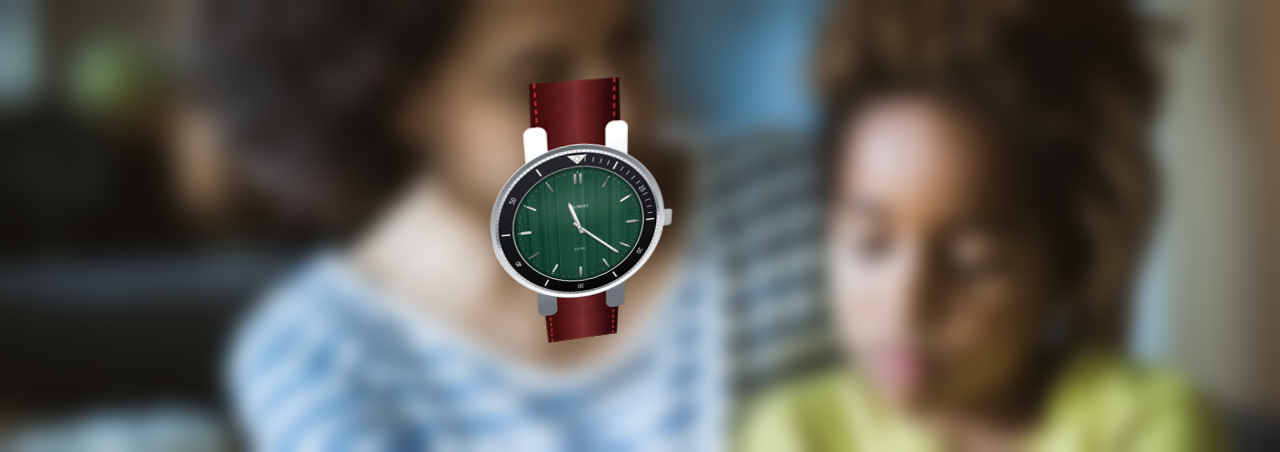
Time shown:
**11:22**
